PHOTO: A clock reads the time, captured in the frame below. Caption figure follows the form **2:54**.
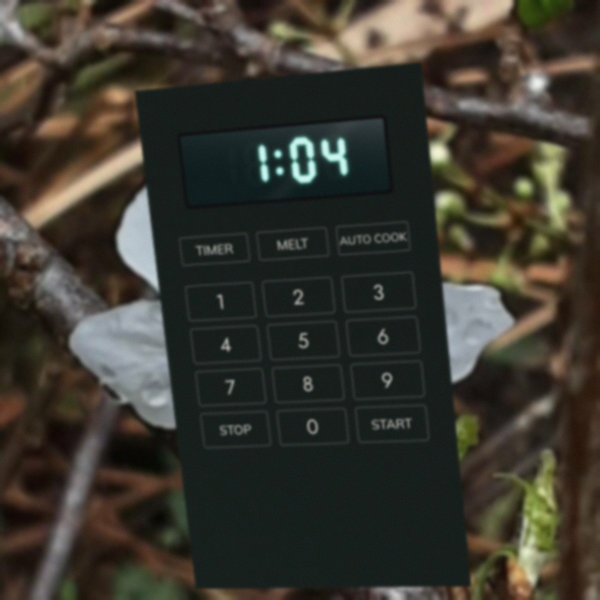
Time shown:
**1:04**
